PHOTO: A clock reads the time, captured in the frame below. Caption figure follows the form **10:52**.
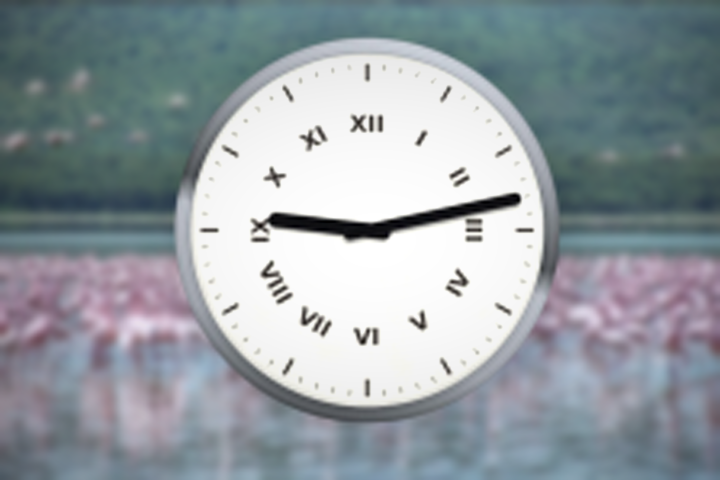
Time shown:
**9:13**
